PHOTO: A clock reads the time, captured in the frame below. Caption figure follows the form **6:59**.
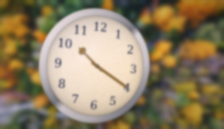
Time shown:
**10:20**
